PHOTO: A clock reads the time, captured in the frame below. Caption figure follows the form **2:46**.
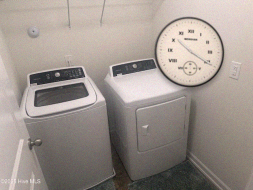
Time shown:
**10:20**
